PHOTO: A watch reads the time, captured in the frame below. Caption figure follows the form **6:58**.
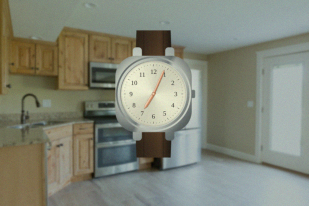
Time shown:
**7:04**
